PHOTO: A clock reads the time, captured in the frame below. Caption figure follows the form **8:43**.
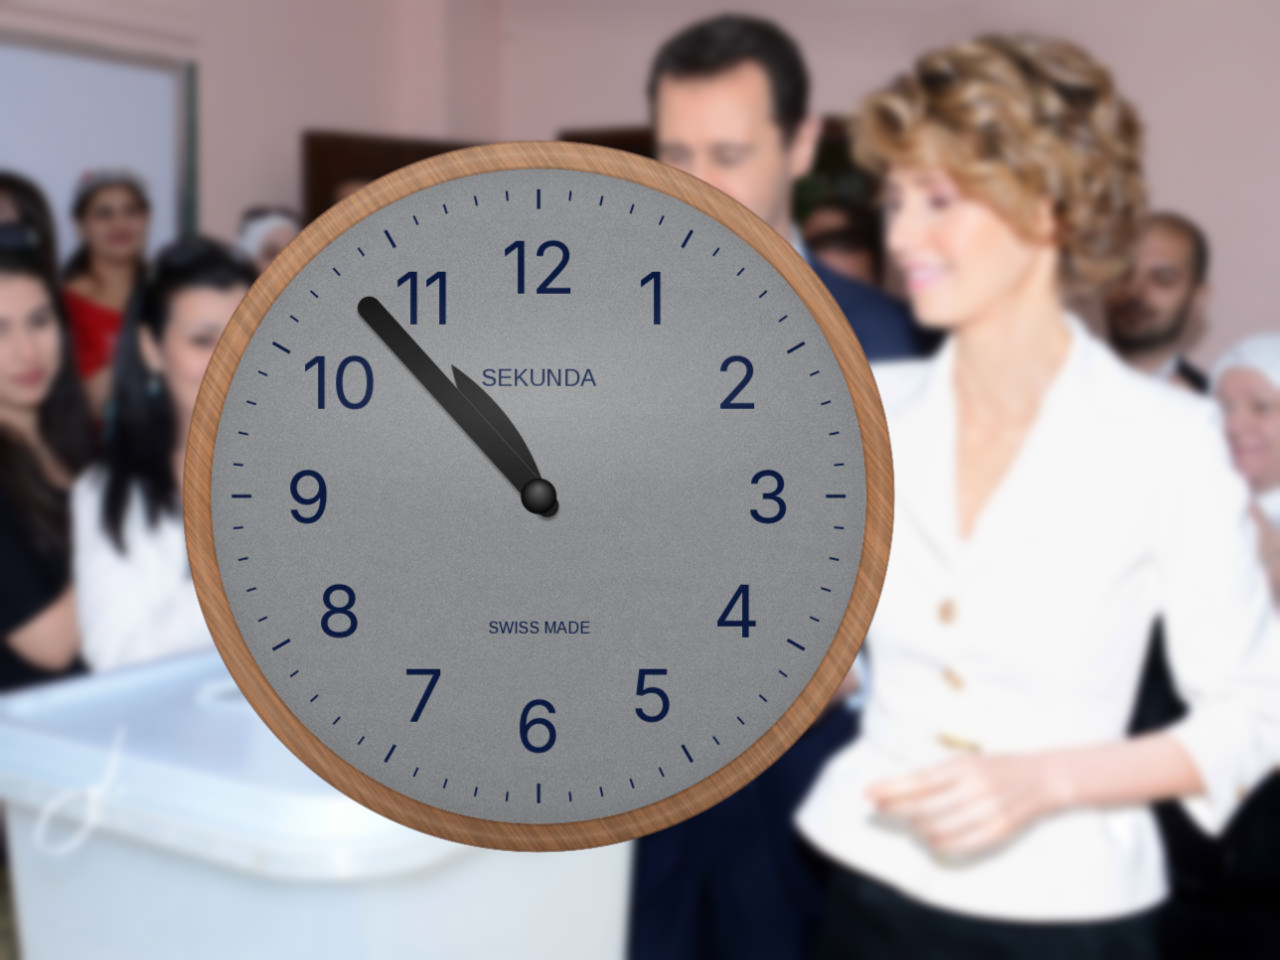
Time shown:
**10:53**
